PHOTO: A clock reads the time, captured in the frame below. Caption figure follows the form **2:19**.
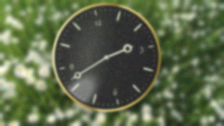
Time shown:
**2:42**
